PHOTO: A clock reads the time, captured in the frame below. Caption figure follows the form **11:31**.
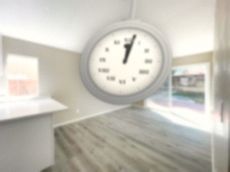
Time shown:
**12:02**
